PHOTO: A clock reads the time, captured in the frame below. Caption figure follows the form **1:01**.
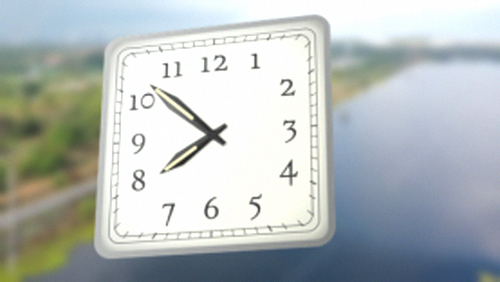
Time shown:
**7:52**
